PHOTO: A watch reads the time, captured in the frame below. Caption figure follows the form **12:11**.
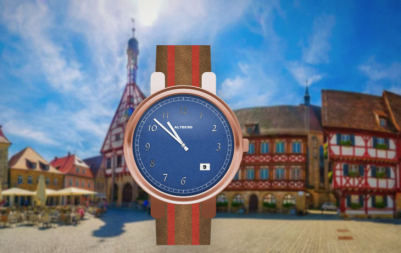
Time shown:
**10:52**
